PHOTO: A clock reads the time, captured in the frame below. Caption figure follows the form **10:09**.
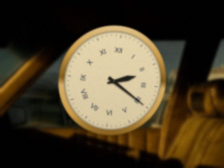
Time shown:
**2:20**
